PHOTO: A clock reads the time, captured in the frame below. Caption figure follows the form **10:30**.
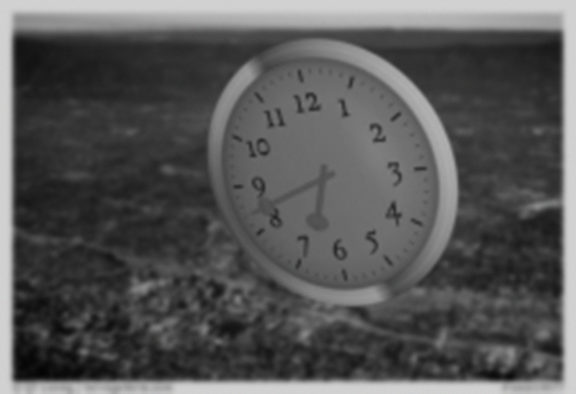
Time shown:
**6:42**
